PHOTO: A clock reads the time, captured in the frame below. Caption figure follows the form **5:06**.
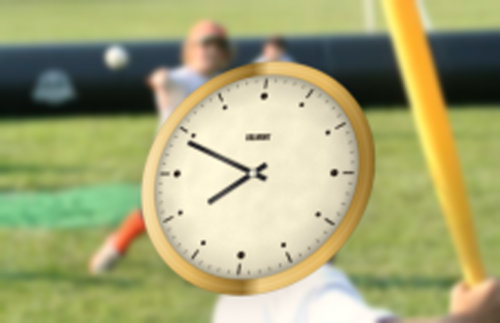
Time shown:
**7:49**
